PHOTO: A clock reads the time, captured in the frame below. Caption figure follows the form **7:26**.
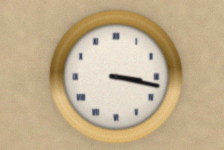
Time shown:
**3:17**
